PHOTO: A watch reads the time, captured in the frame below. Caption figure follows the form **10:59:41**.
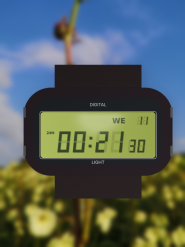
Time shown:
**0:21:30**
